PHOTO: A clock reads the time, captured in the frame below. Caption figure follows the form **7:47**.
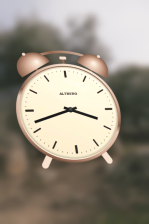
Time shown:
**3:42**
